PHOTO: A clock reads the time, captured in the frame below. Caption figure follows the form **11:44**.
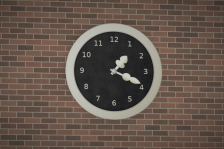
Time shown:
**1:19**
